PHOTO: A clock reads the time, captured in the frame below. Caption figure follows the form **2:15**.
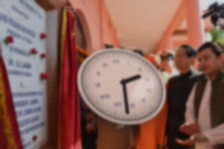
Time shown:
**2:32**
